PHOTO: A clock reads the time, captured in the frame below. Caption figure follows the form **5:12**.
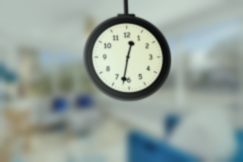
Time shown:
**12:32**
